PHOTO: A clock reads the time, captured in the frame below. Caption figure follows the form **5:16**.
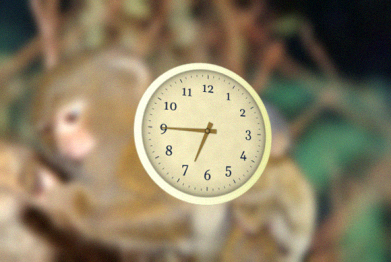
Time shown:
**6:45**
